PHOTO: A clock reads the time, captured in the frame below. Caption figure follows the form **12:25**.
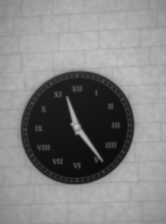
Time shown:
**11:24**
